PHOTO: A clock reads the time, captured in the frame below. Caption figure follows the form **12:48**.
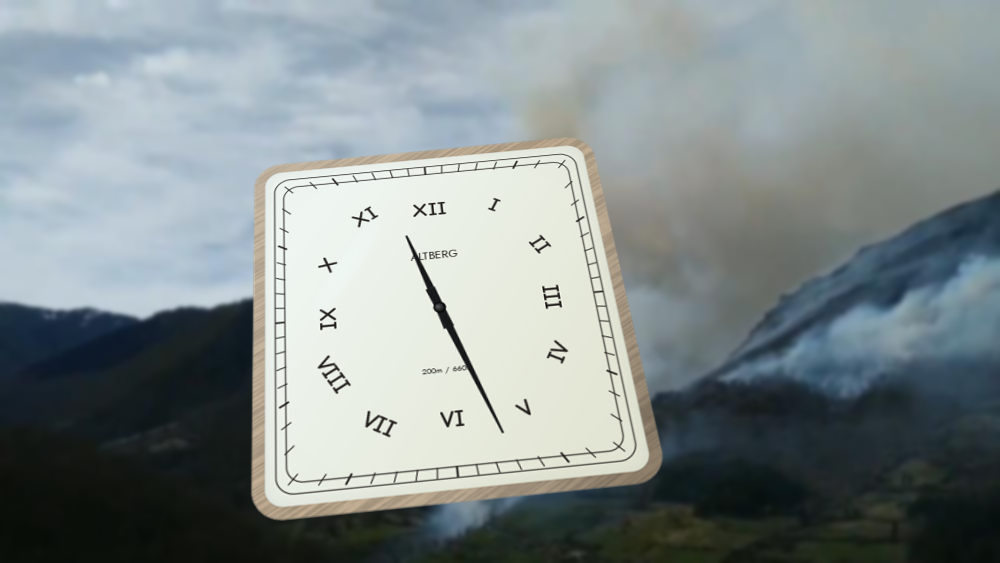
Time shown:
**11:27**
